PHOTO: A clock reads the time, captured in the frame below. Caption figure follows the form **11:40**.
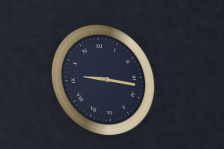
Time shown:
**9:17**
